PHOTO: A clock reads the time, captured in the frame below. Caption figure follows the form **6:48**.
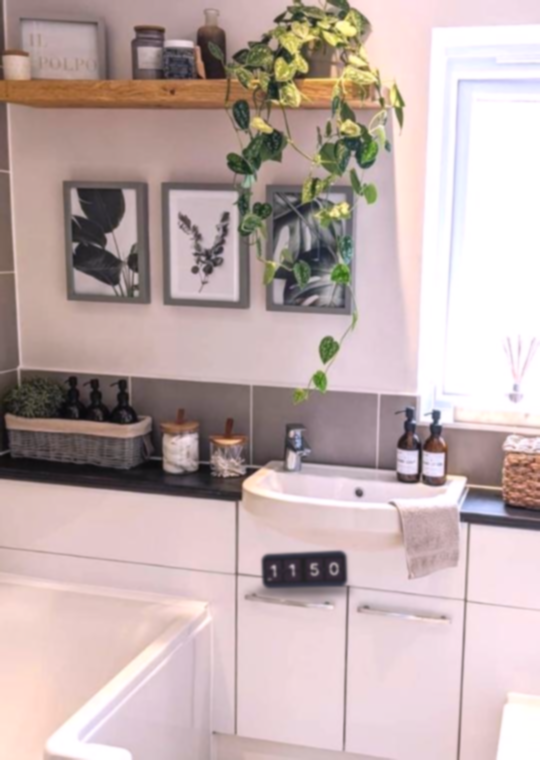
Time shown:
**11:50**
